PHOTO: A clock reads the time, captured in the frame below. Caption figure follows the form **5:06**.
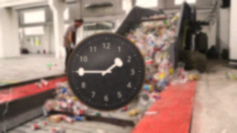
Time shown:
**1:45**
